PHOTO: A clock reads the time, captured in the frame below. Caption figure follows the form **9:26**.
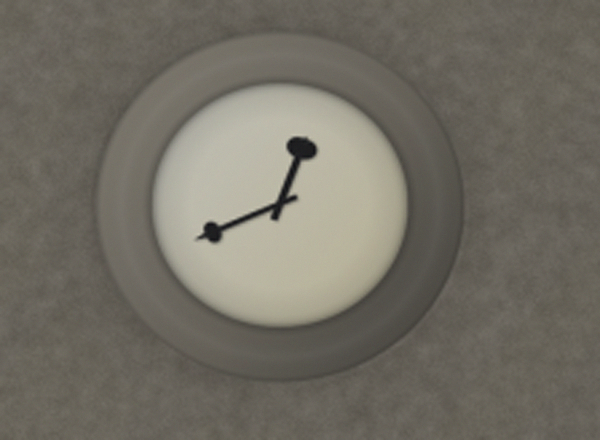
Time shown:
**12:41**
